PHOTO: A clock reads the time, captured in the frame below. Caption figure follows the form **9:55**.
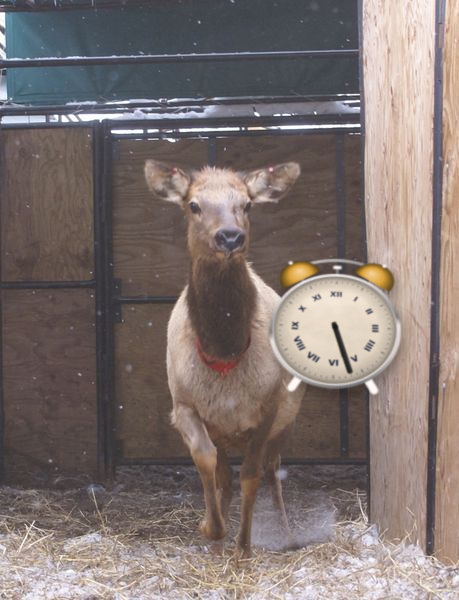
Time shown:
**5:27**
